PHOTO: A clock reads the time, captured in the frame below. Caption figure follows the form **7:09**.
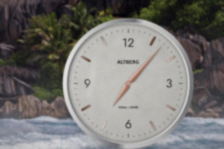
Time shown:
**7:07**
